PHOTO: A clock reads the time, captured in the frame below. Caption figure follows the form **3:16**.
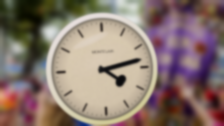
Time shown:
**4:13**
